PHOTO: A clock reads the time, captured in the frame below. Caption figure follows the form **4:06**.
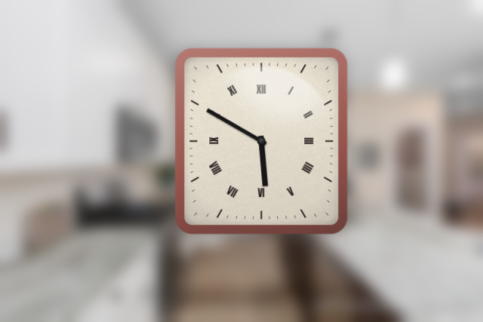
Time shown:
**5:50**
